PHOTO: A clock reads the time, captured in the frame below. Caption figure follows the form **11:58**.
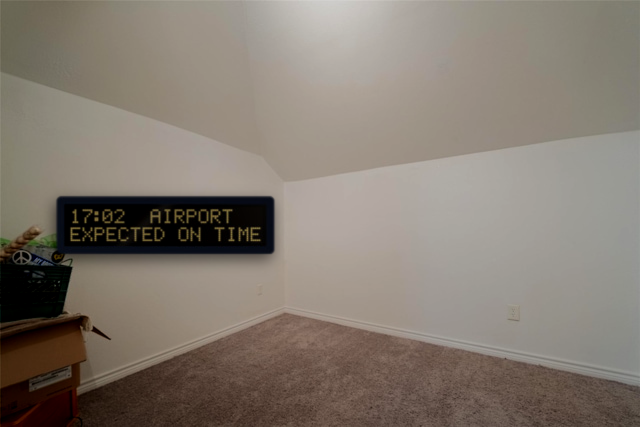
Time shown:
**17:02**
